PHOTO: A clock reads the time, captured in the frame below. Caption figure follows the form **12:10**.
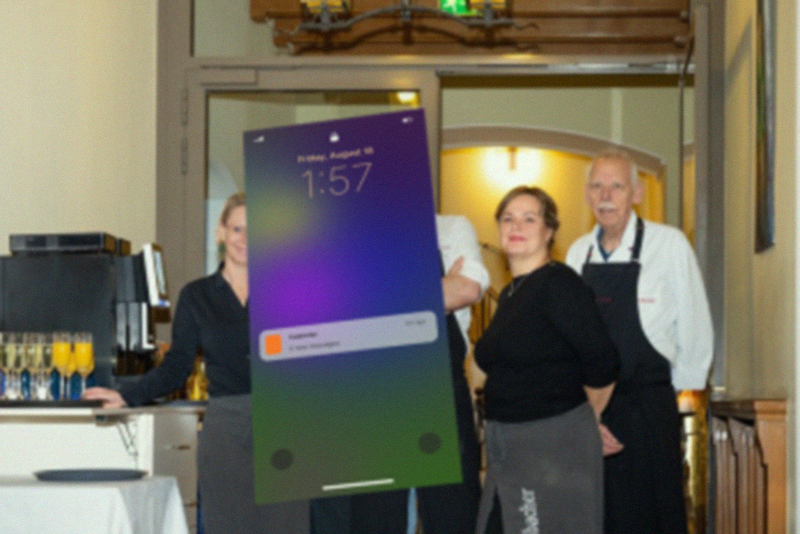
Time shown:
**1:57**
